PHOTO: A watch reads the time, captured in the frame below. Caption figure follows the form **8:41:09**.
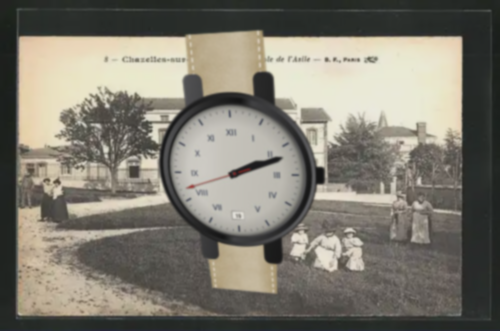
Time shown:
**2:11:42**
